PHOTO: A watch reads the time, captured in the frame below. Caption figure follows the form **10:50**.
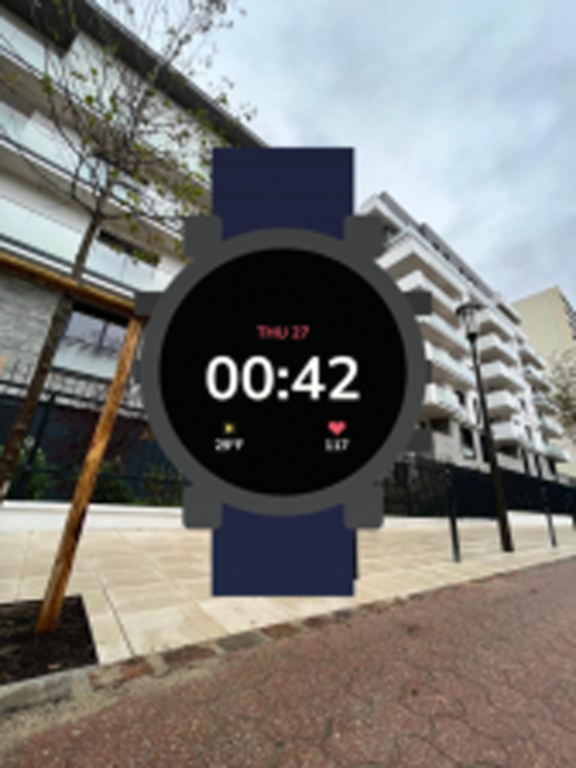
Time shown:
**0:42**
